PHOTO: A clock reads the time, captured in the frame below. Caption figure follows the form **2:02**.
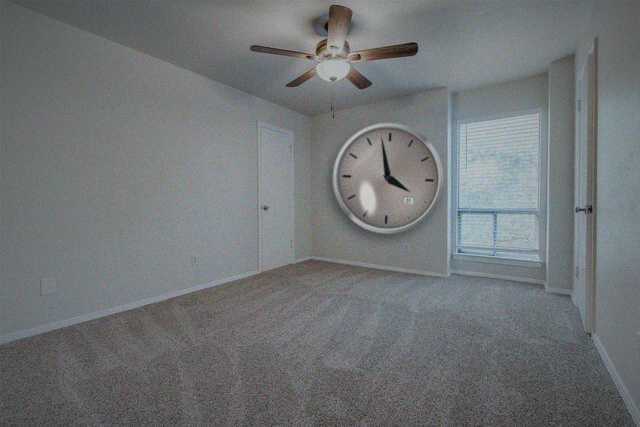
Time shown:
**3:58**
